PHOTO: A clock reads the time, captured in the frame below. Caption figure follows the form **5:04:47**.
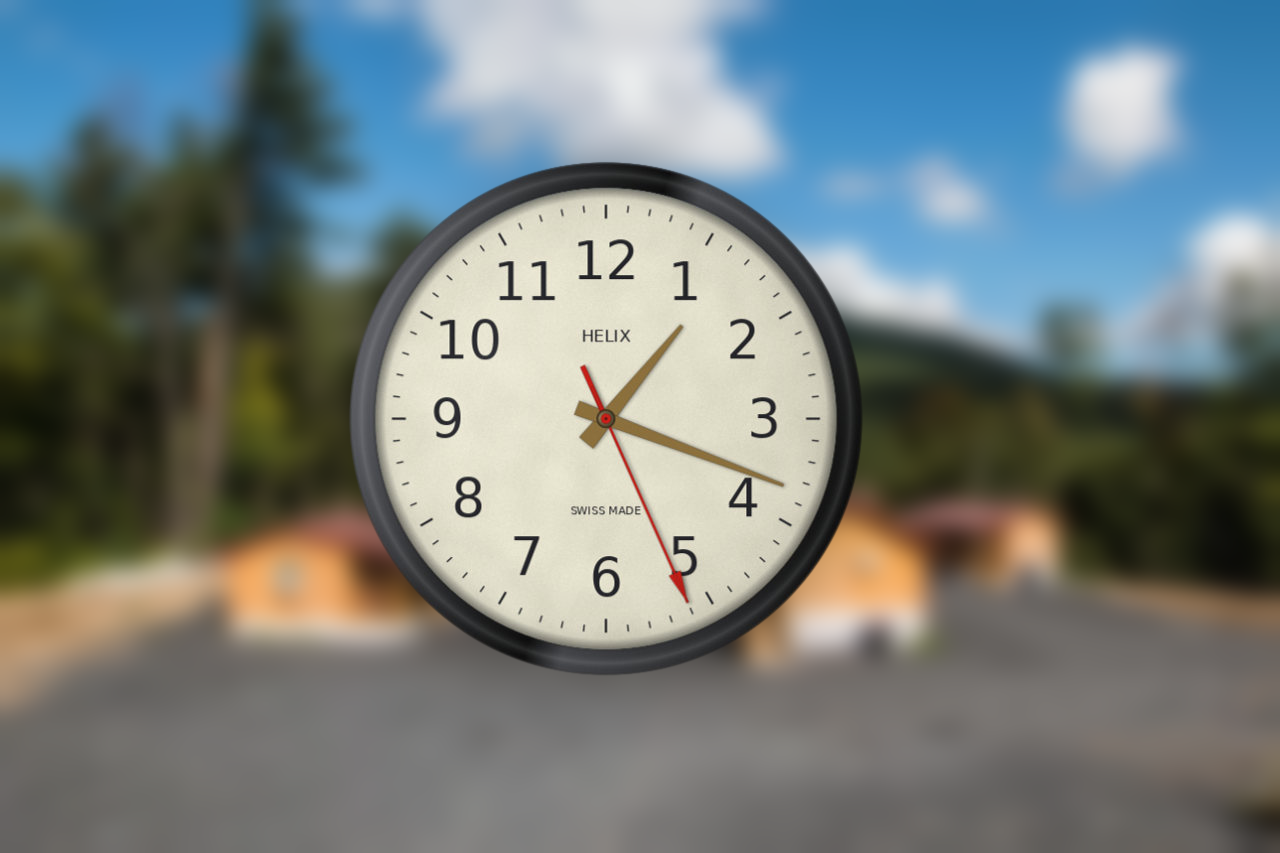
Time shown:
**1:18:26**
